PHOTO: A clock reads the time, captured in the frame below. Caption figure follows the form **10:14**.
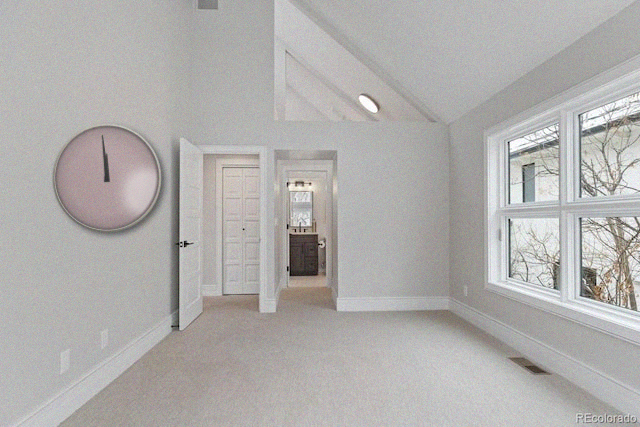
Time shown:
**11:59**
